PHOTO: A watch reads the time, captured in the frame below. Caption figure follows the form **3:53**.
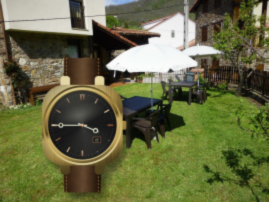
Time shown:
**3:45**
